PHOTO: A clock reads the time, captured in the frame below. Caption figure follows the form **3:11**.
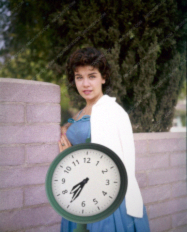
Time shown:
**7:35**
